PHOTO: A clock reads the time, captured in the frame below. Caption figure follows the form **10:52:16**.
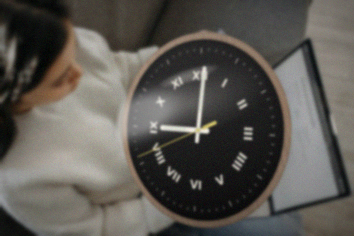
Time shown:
**9:00:41**
